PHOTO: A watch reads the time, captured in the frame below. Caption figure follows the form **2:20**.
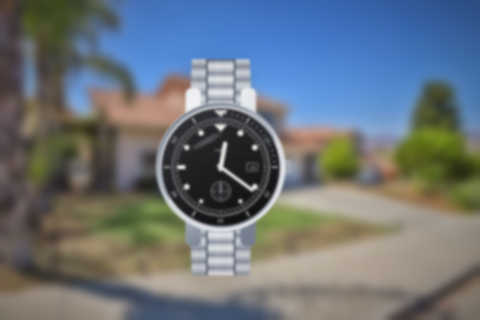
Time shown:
**12:21**
